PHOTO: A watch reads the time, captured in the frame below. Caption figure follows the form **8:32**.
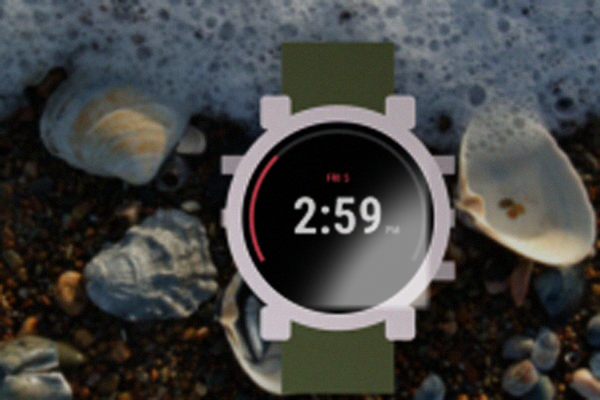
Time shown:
**2:59**
